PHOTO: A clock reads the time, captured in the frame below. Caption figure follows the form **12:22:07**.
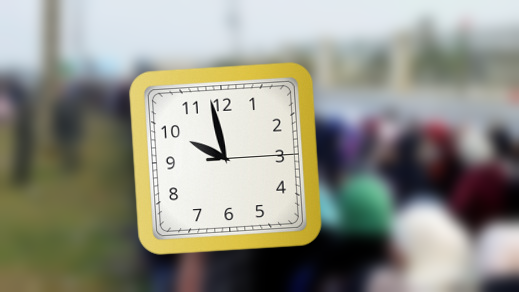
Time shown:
**9:58:15**
